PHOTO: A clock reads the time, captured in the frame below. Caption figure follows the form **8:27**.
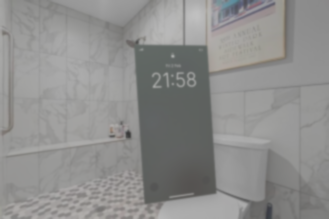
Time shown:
**21:58**
